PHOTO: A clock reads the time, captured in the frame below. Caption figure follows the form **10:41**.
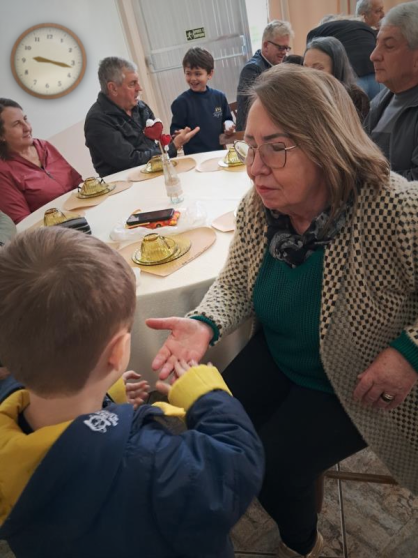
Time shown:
**9:17**
